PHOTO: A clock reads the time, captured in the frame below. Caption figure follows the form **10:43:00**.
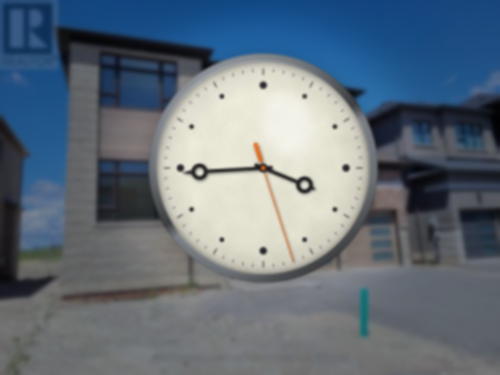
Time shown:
**3:44:27**
